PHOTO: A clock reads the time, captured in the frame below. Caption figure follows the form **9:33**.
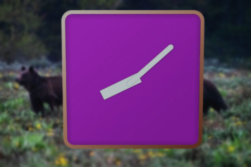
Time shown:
**8:08**
